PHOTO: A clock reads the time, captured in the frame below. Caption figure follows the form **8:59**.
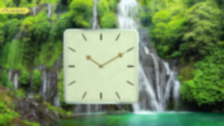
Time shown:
**10:10**
